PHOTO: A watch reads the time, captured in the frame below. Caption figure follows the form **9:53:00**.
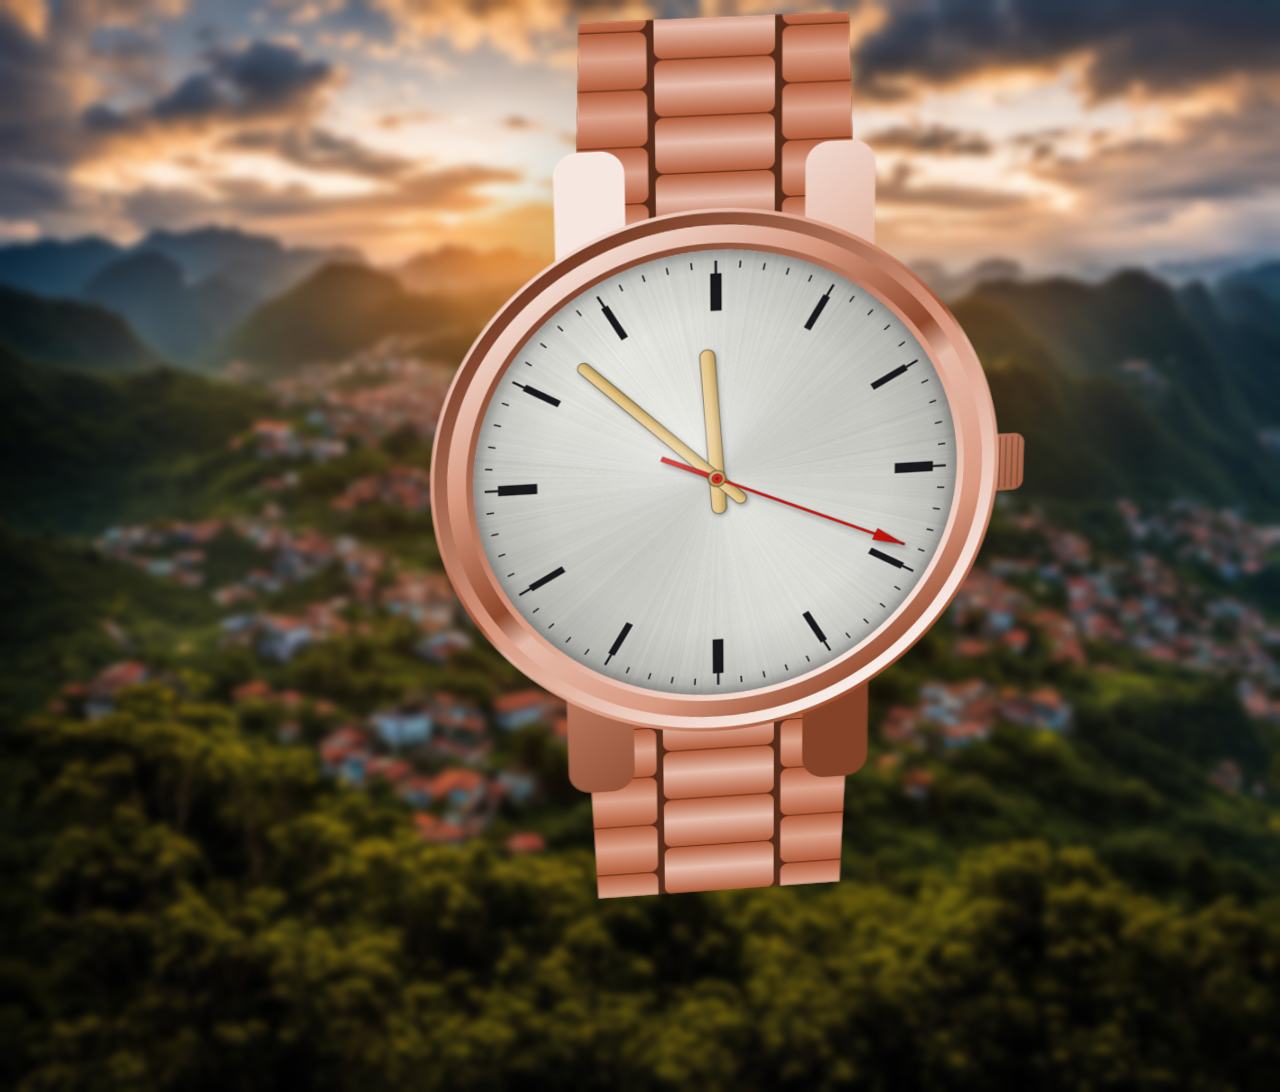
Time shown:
**11:52:19**
